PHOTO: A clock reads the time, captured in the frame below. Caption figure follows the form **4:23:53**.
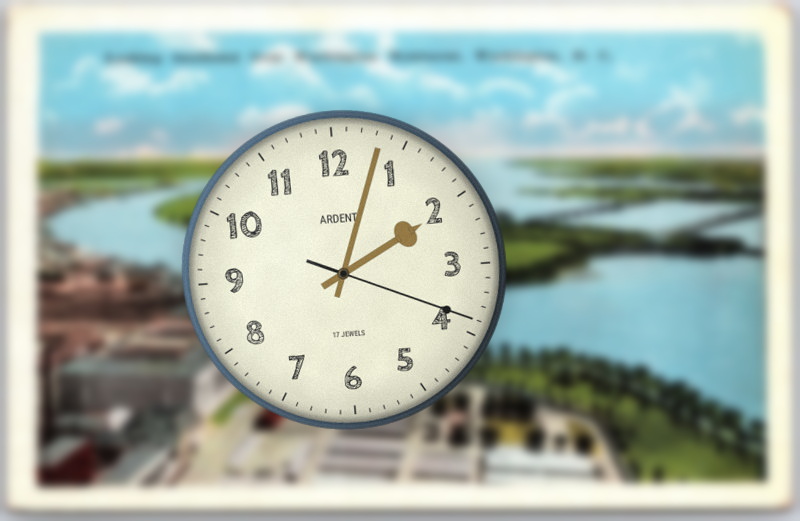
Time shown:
**2:03:19**
